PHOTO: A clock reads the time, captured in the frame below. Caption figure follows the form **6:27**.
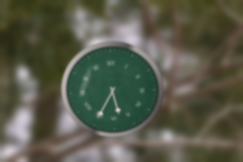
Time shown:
**5:35**
